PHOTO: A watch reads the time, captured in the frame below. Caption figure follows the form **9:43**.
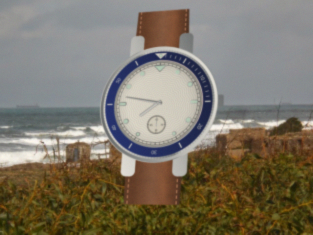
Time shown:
**7:47**
